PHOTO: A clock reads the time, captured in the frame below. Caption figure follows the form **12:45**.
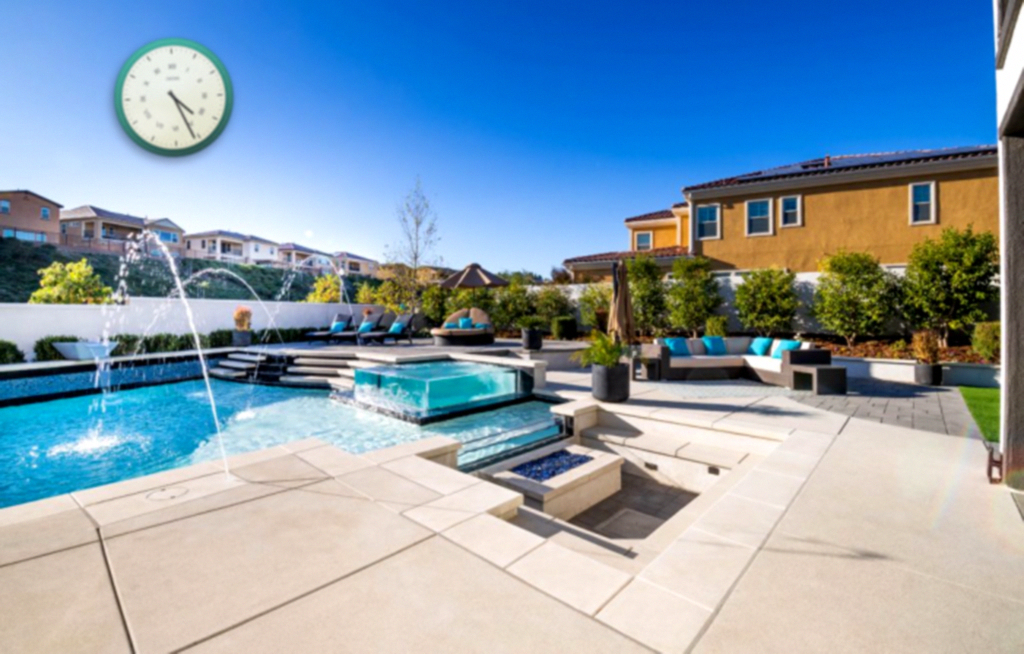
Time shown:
**4:26**
